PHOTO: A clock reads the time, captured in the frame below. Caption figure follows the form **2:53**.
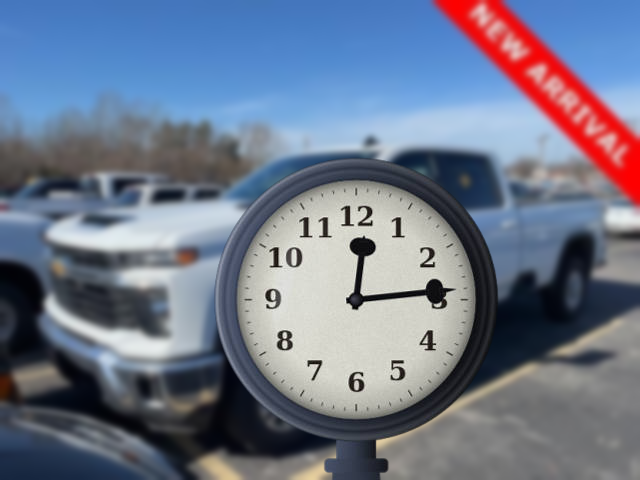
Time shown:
**12:14**
